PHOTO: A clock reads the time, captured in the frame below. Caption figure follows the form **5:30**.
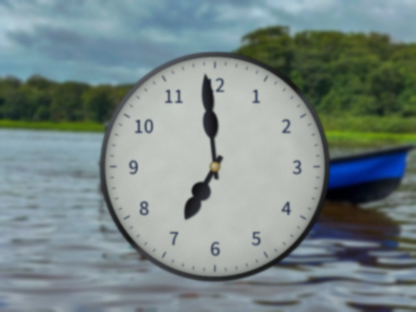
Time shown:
**6:59**
